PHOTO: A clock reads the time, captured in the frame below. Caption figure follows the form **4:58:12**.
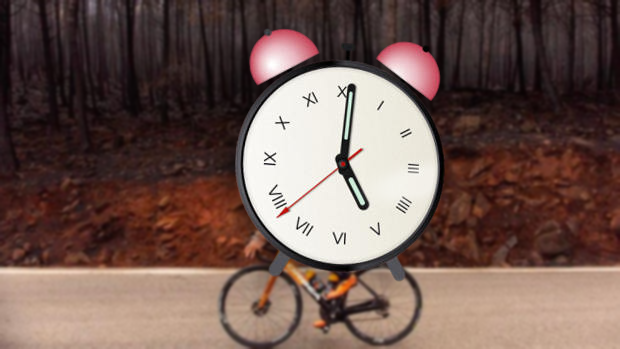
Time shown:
**5:00:38**
